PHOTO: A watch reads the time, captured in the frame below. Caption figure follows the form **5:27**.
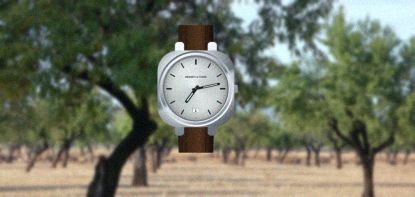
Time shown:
**7:13**
